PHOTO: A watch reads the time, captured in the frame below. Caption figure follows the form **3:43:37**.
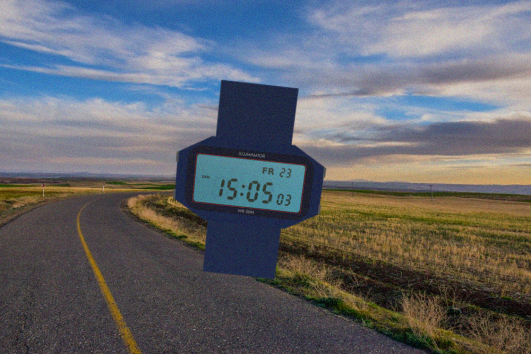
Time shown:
**15:05:03**
